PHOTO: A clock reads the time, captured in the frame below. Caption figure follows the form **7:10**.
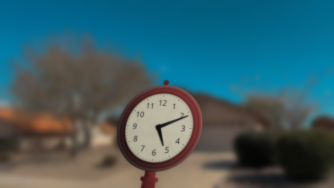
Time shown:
**5:11**
